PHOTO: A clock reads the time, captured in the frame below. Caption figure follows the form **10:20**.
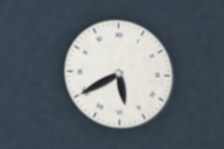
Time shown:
**5:40**
